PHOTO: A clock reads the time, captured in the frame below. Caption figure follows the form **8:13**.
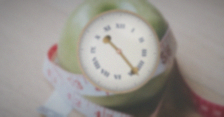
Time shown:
**10:23**
